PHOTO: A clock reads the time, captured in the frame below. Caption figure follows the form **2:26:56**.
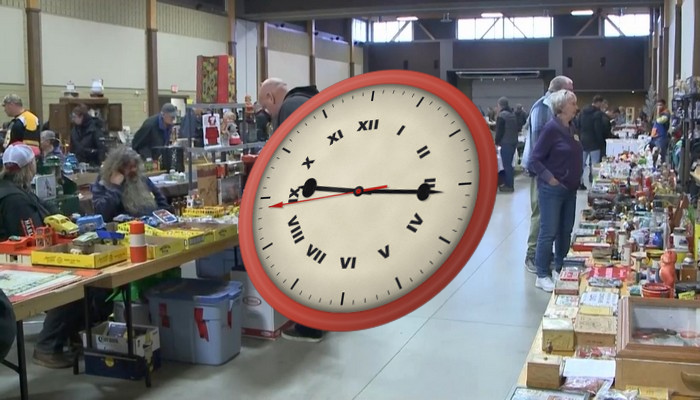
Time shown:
**9:15:44**
